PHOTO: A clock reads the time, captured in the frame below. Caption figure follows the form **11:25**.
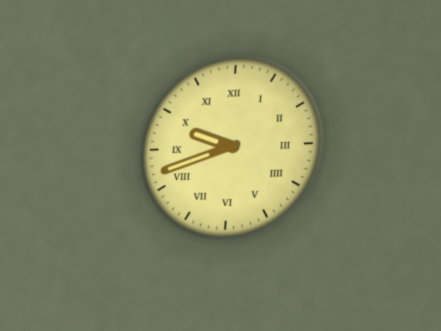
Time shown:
**9:42**
